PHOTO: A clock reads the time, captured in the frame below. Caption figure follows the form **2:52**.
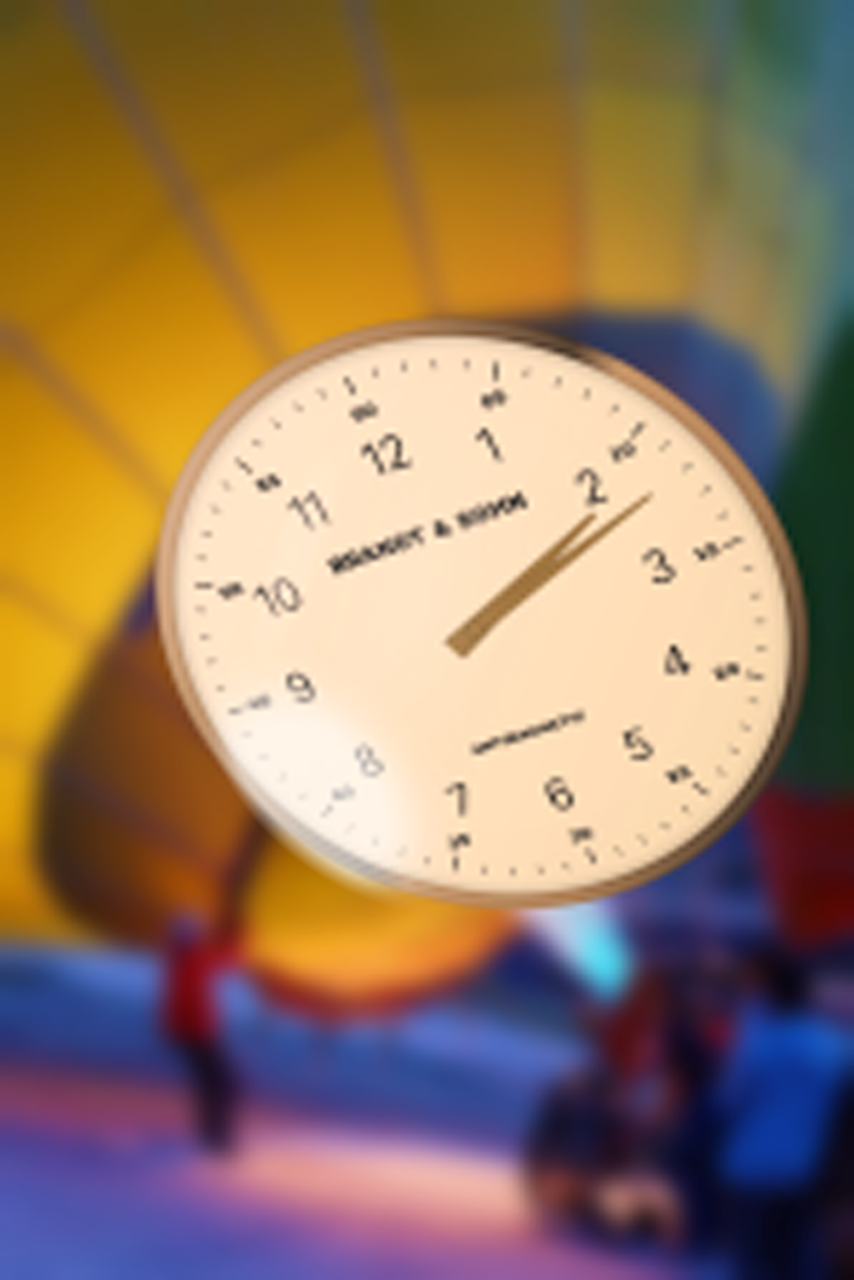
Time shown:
**2:12**
